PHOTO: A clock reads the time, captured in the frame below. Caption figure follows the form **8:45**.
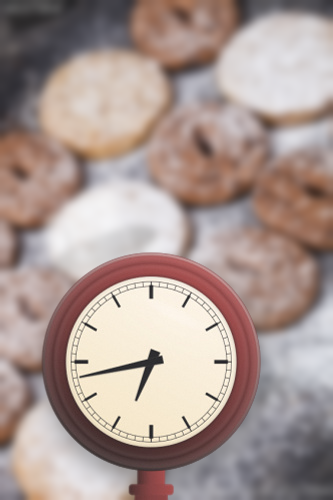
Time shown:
**6:43**
